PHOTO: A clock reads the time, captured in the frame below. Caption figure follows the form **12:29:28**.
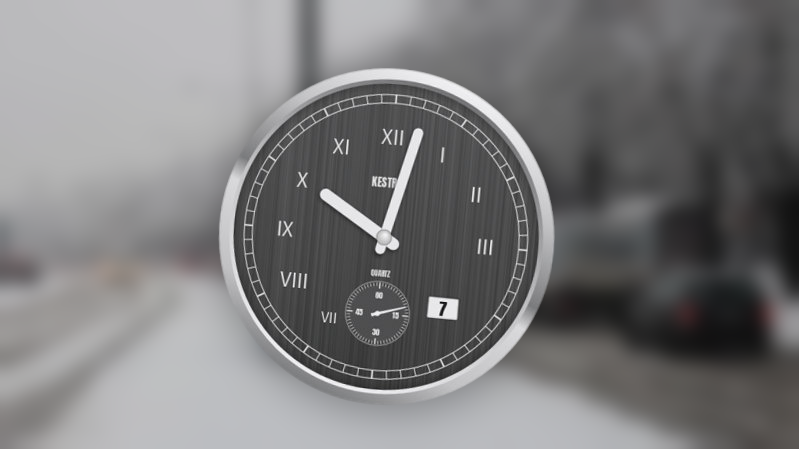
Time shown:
**10:02:12**
